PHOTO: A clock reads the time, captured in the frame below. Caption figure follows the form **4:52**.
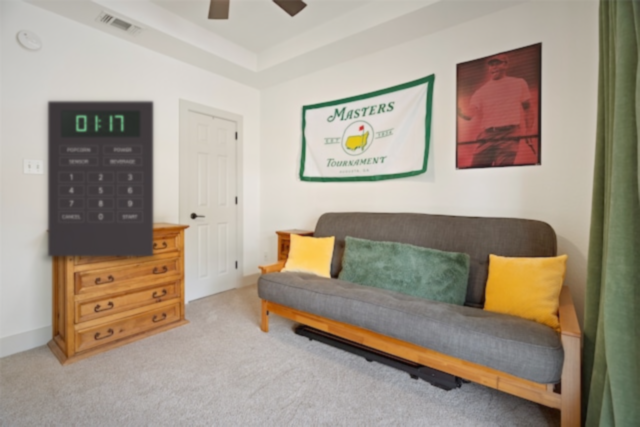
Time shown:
**1:17**
